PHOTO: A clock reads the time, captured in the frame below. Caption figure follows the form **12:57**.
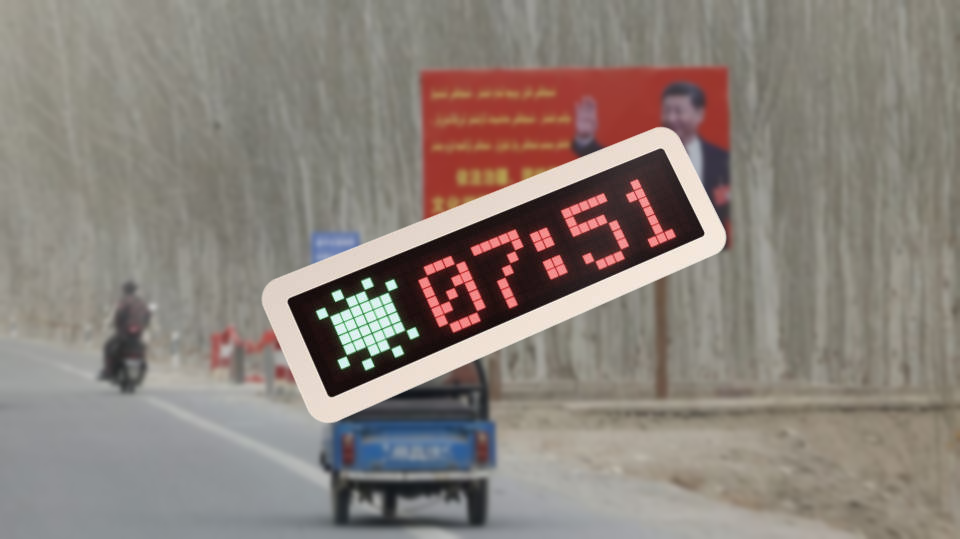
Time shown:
**7:51**
